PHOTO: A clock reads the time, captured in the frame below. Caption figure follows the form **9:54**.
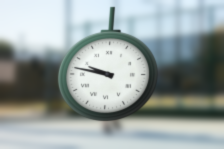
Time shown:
**9:47**
